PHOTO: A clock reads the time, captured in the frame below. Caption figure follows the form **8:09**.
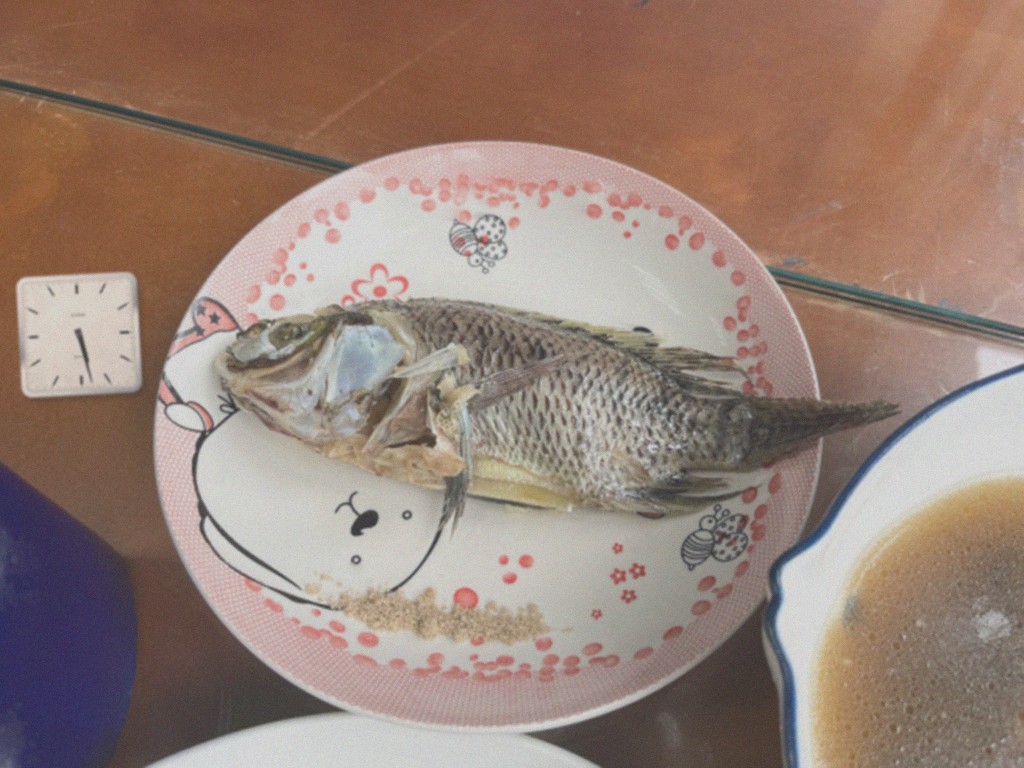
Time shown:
**5:28**
